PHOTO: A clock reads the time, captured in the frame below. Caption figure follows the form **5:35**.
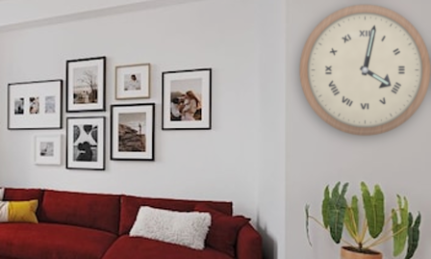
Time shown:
**4:02**
